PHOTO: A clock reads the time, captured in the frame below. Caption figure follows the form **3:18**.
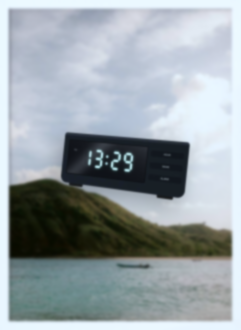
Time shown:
**13:29**
